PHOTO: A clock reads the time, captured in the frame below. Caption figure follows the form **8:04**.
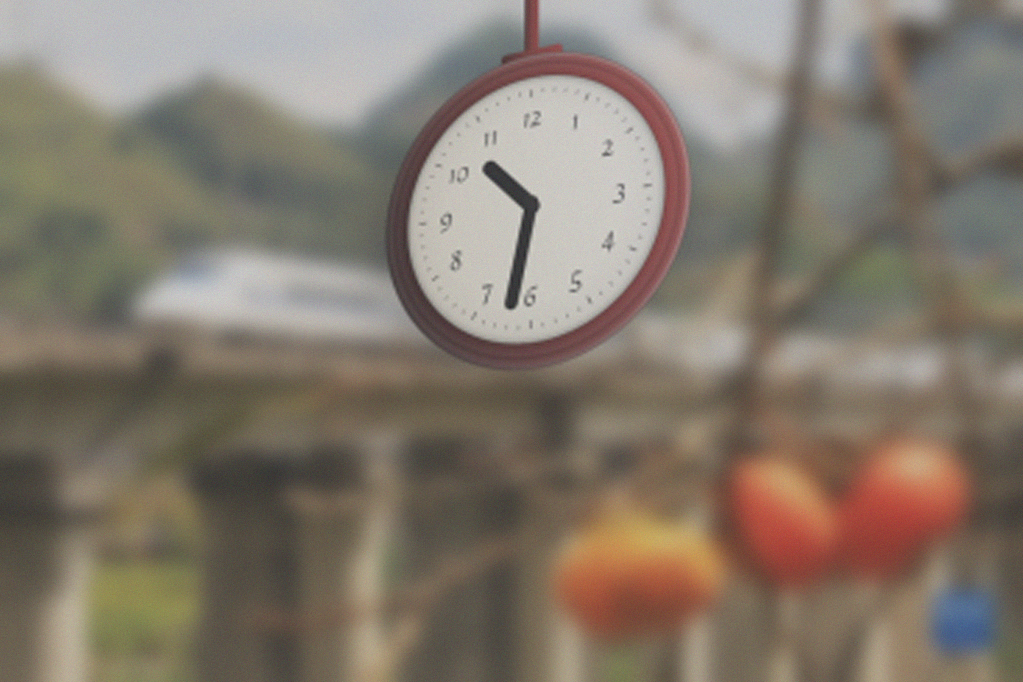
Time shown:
**10:32**
